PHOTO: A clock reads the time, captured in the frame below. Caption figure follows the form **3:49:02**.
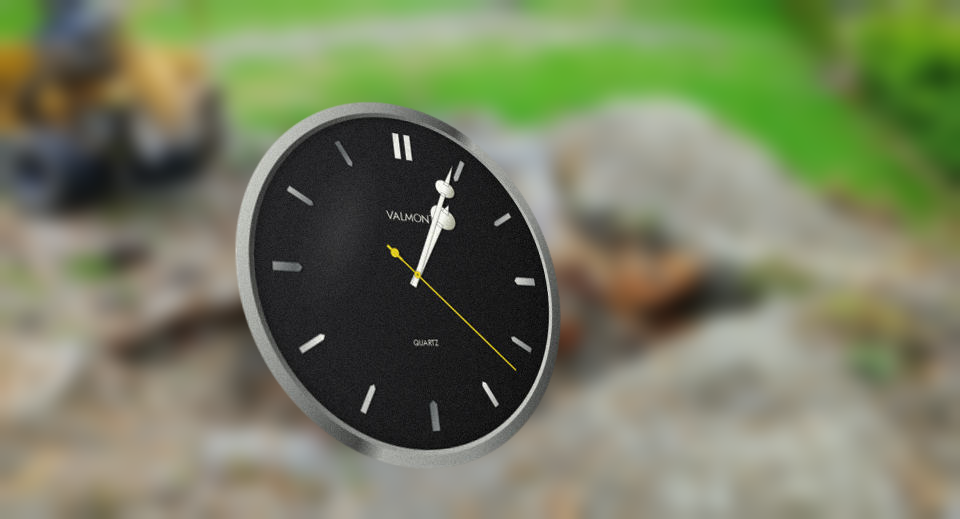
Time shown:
**1:04:22**
